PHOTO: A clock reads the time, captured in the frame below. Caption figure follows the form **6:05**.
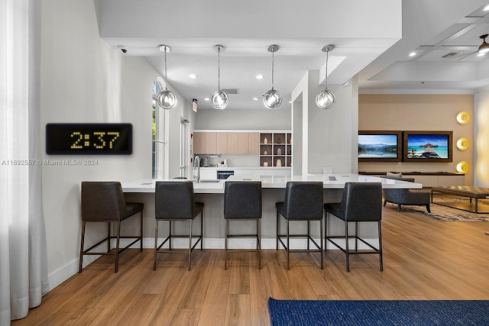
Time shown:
**2:37**
